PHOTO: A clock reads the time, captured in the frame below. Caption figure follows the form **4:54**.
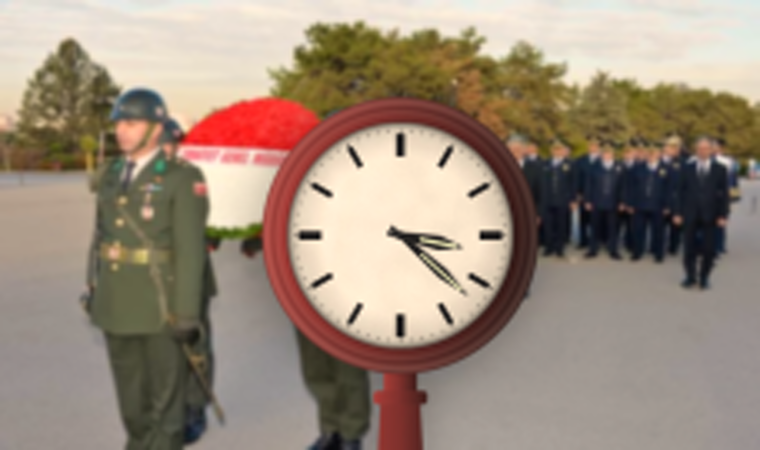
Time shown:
**3:22**
